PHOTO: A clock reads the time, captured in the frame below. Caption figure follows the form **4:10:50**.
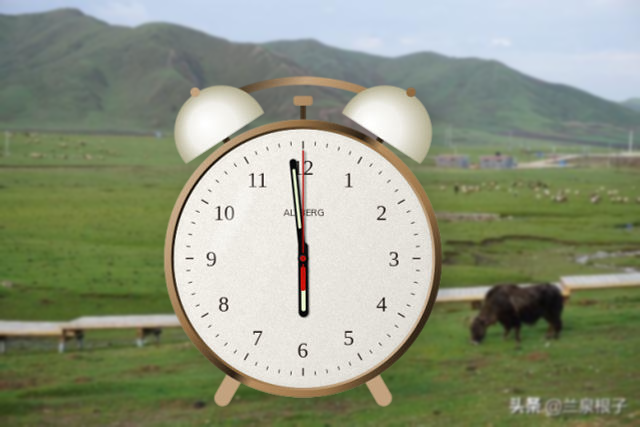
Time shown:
**5:59:00**
